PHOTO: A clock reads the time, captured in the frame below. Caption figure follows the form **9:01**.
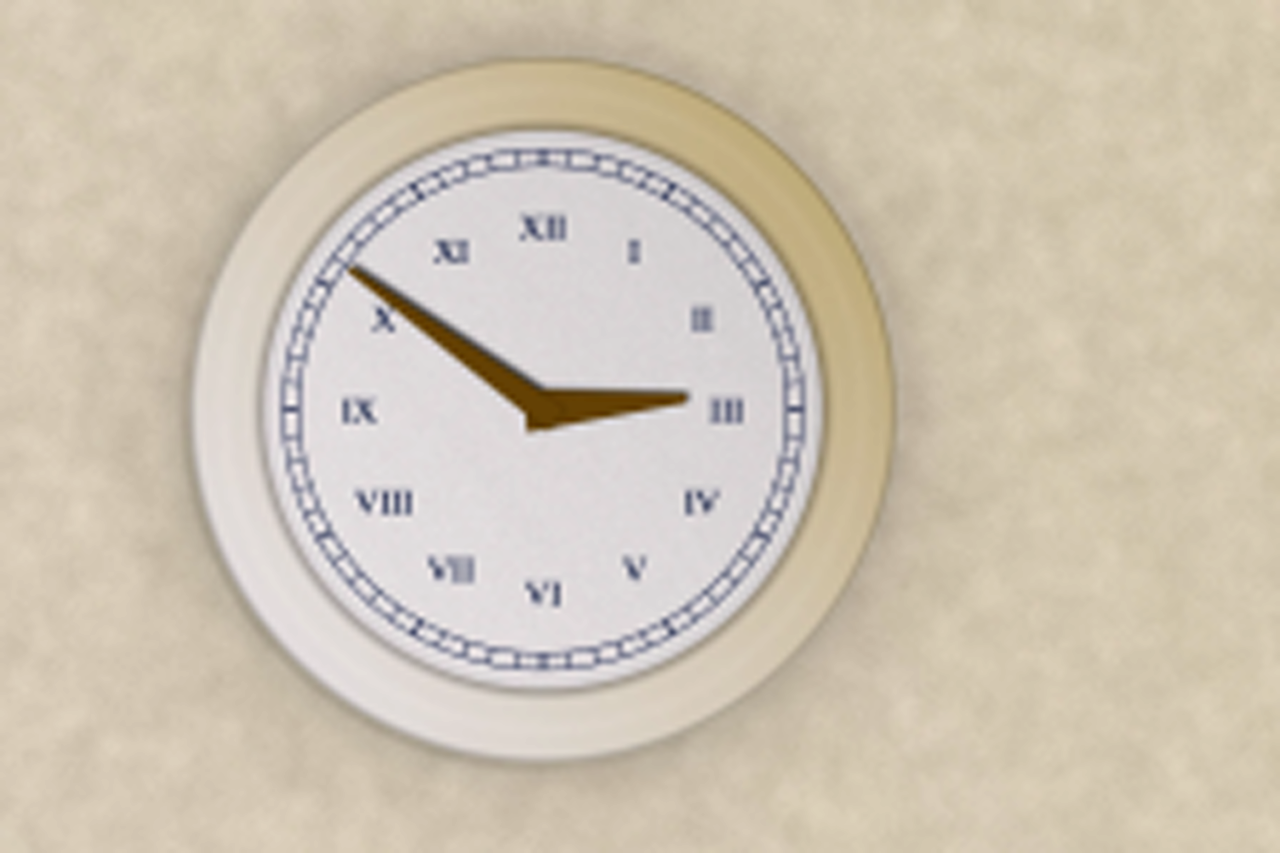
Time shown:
**2:51**
